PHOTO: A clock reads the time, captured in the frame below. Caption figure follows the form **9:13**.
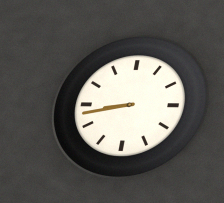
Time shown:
**8:43**
